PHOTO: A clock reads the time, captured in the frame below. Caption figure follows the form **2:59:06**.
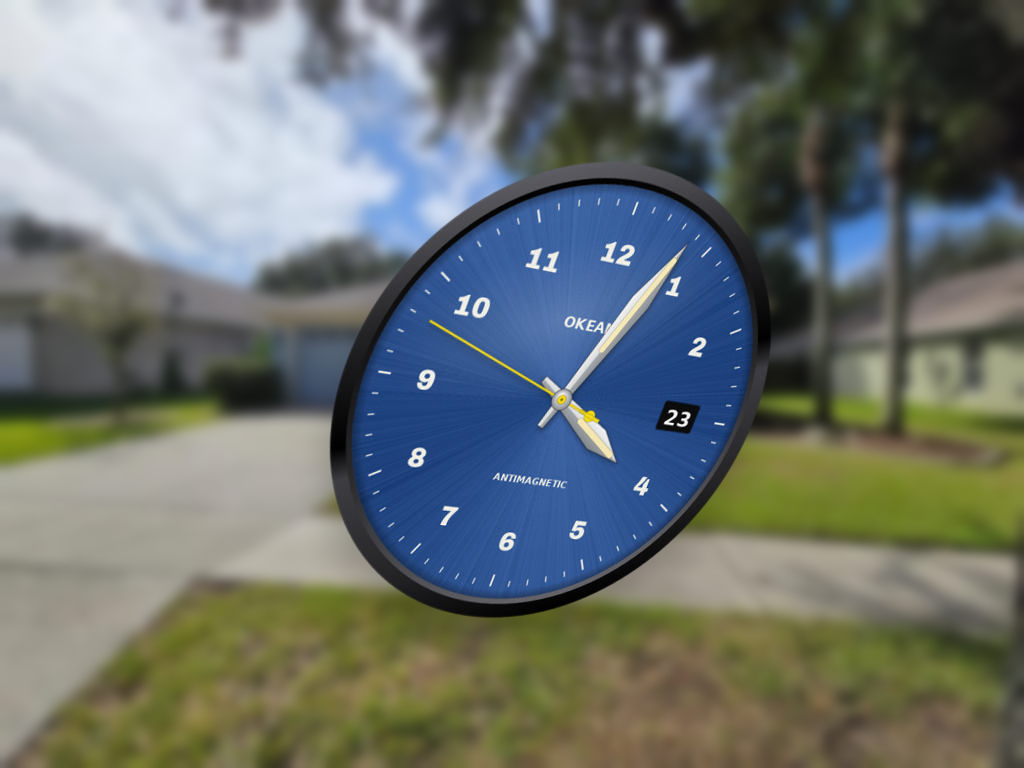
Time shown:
**4:03:48**
